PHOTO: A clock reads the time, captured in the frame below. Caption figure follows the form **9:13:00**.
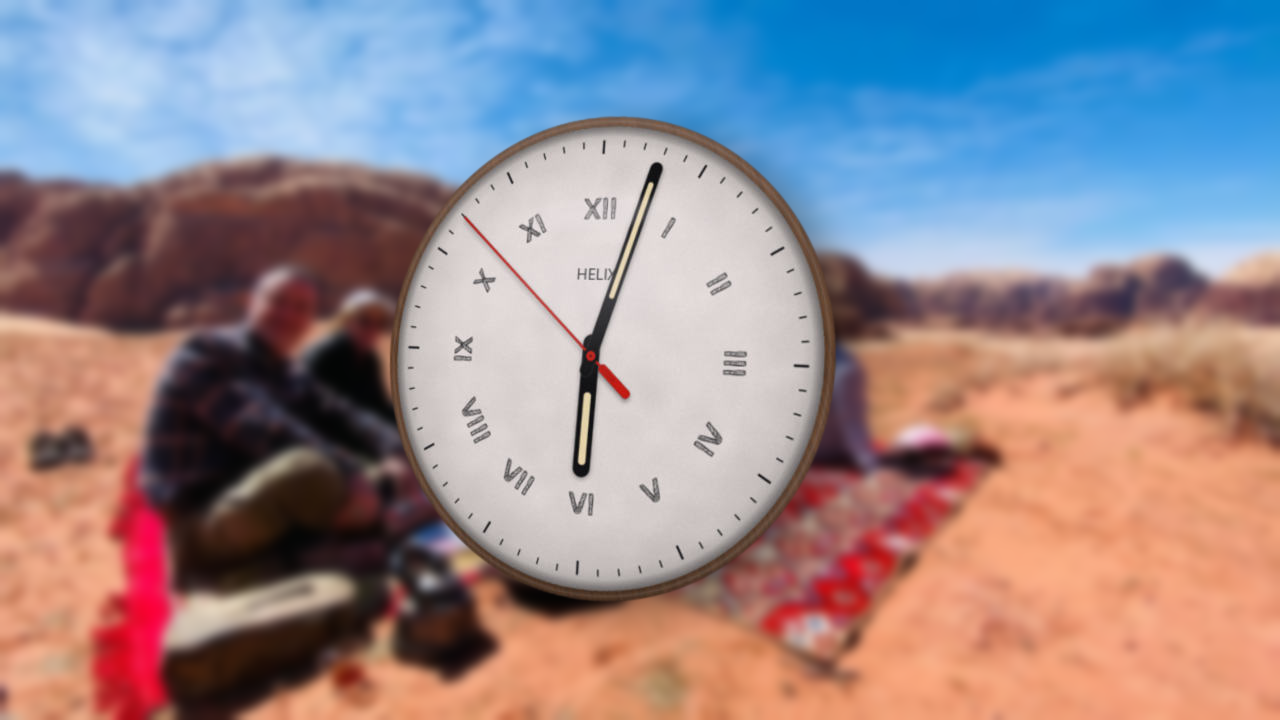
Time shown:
**6:02:52**
